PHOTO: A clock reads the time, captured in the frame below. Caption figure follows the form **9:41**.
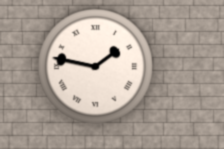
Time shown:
**1:47**
